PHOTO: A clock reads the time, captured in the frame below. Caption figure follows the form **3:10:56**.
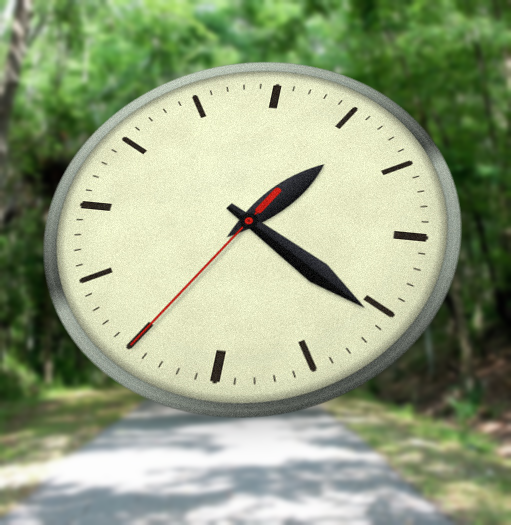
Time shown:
**1:20:35**
